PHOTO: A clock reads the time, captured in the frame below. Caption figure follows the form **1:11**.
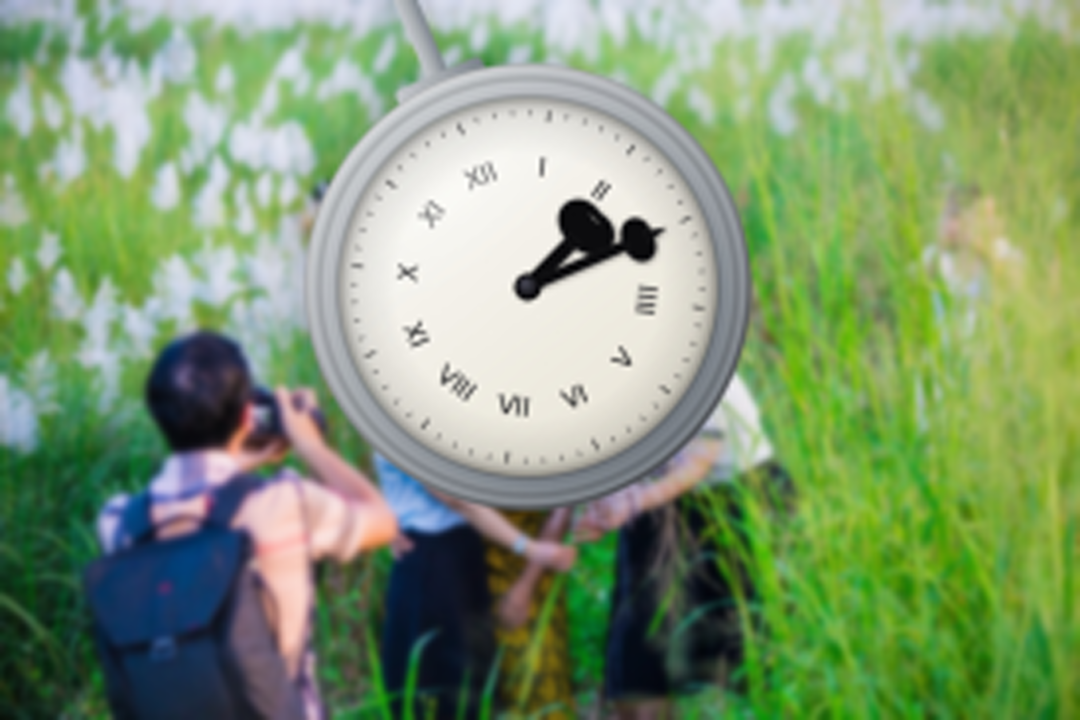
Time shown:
**2:15**
